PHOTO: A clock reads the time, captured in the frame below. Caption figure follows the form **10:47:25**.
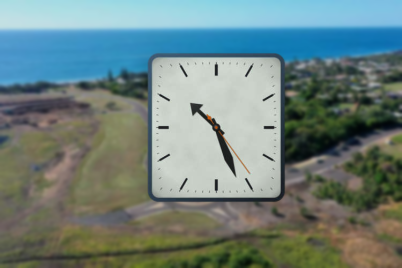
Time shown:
**10:26:24**
